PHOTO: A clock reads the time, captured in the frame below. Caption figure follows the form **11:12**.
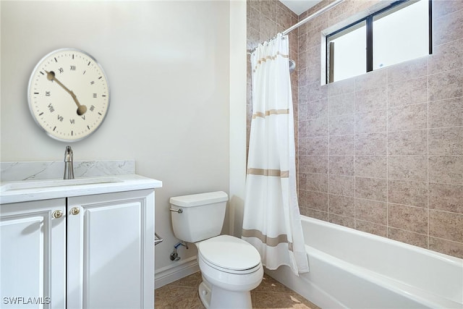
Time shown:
**4:51**
